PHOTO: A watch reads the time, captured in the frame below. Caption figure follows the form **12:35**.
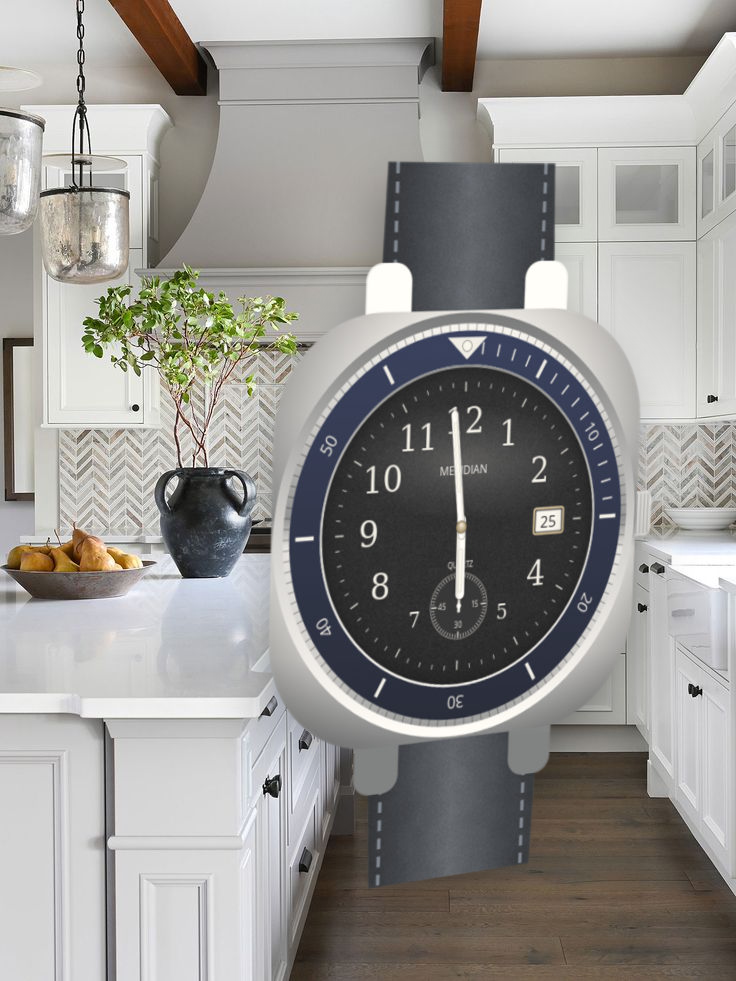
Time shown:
**5:59**
